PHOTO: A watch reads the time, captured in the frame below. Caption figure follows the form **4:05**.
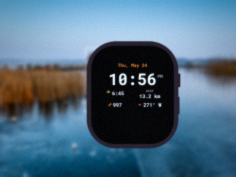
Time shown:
**10:56**
